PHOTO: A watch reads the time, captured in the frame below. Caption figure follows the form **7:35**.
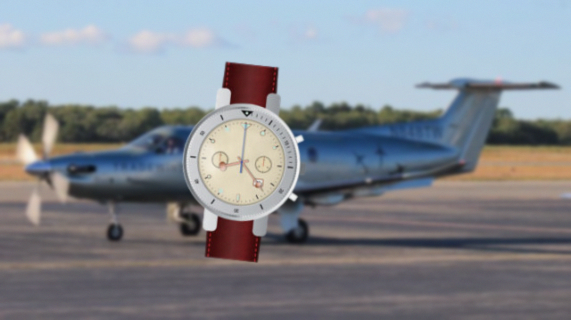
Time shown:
**8:23**
